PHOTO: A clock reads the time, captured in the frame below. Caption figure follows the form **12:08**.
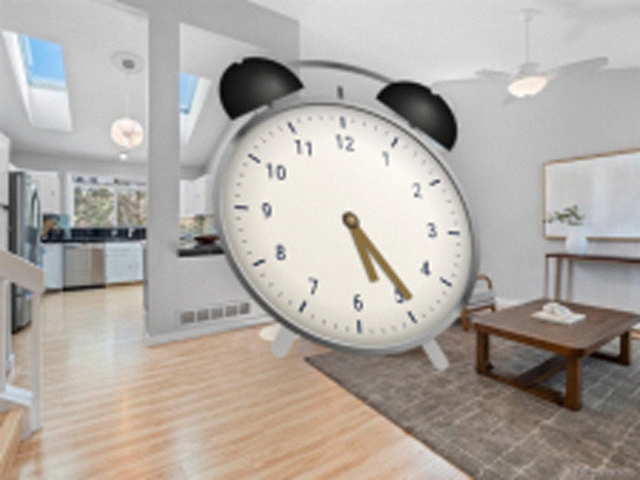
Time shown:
**5:24**
